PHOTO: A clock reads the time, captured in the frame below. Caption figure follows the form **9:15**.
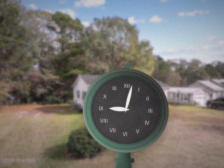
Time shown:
**9:02**
